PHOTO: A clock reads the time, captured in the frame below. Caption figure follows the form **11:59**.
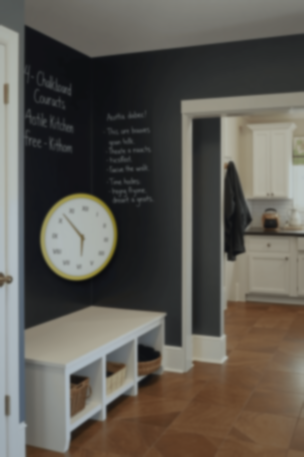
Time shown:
**5:52**
